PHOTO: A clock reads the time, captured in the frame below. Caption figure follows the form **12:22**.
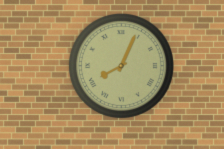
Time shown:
**8:04**
